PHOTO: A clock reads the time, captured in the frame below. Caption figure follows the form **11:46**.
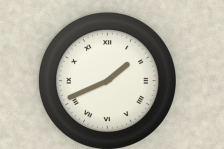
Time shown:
**1:41**
